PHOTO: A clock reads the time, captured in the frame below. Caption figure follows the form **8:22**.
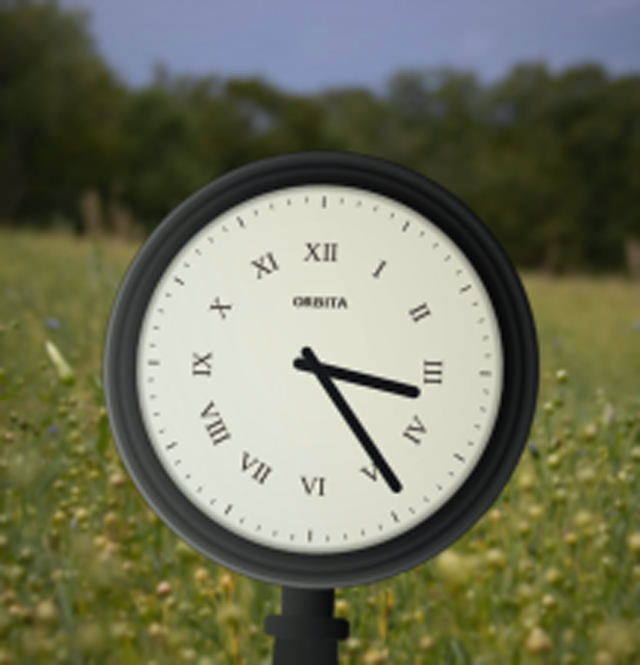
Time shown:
**3:24**
